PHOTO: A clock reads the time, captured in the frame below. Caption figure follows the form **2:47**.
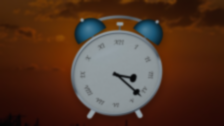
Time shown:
**3:22**
